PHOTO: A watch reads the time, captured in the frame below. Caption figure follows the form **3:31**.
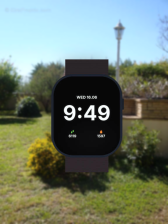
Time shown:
**9:49**
